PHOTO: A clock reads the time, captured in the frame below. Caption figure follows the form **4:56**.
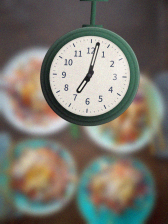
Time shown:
**7:02**
